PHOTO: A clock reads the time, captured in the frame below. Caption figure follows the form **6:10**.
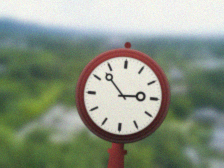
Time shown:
**2:53**
